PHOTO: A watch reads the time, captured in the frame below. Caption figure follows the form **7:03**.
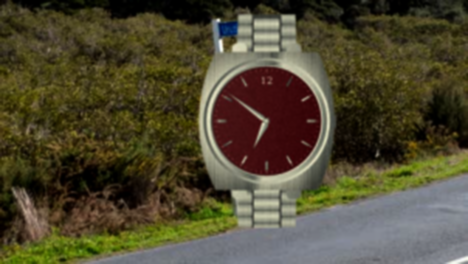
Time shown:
**6:51**
